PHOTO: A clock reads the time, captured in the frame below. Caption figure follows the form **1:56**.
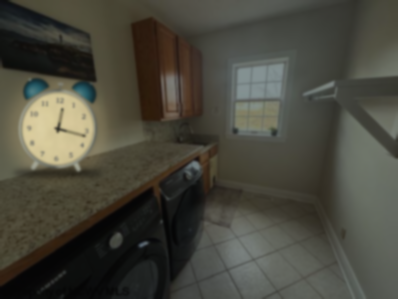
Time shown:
**12:17**
